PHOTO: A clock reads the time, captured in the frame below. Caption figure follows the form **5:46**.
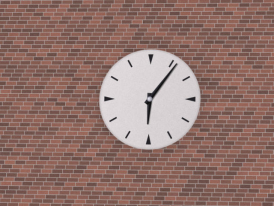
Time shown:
**6:06**
